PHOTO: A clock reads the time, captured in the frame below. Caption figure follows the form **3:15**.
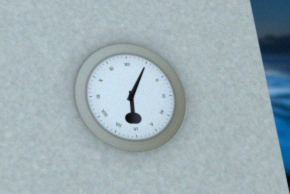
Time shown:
**6:05**
